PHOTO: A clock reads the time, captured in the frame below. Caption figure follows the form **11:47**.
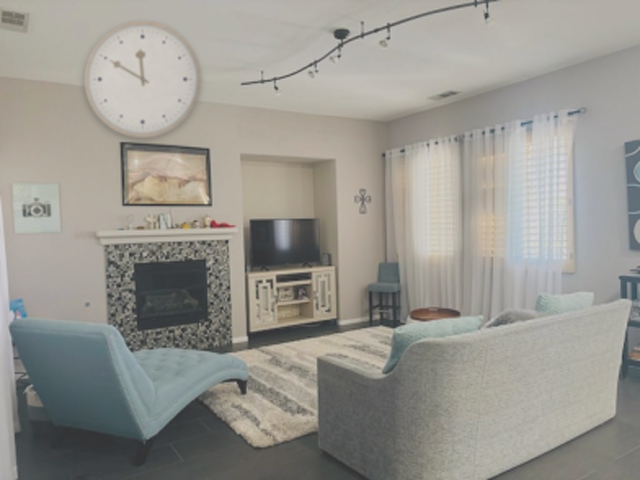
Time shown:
**11:50**
